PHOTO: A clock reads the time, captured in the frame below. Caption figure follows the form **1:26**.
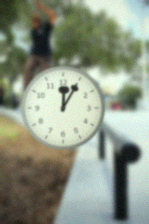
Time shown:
**12:05**
